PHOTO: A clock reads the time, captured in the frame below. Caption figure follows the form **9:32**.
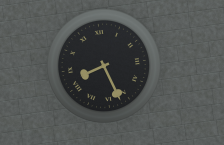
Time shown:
**8:27**
